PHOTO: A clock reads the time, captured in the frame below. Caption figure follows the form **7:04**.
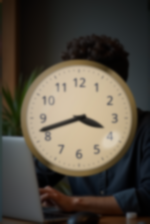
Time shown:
**3:42**
